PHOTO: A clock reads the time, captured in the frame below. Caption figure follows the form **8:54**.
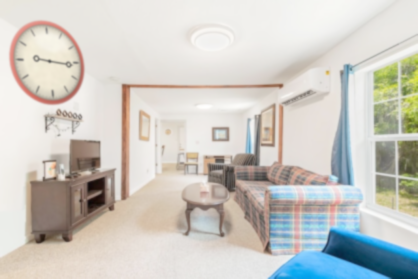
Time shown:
**9:16**
